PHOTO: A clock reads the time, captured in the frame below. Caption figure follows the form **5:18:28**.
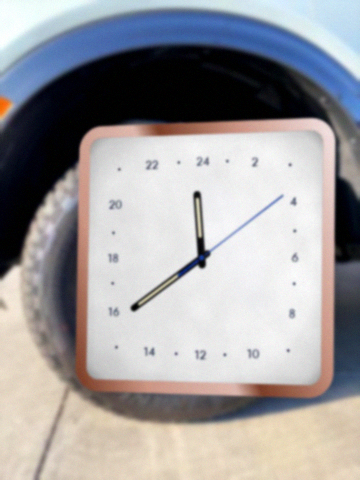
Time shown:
**23:39:09**
